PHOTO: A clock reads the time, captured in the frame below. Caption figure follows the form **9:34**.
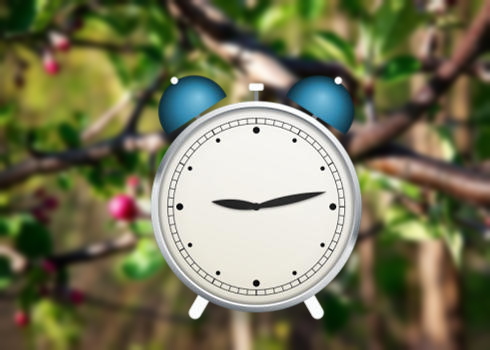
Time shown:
**9:13**
